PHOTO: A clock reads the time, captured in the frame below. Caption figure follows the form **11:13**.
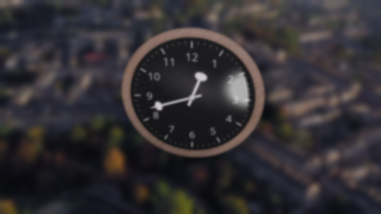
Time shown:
**12:42**
